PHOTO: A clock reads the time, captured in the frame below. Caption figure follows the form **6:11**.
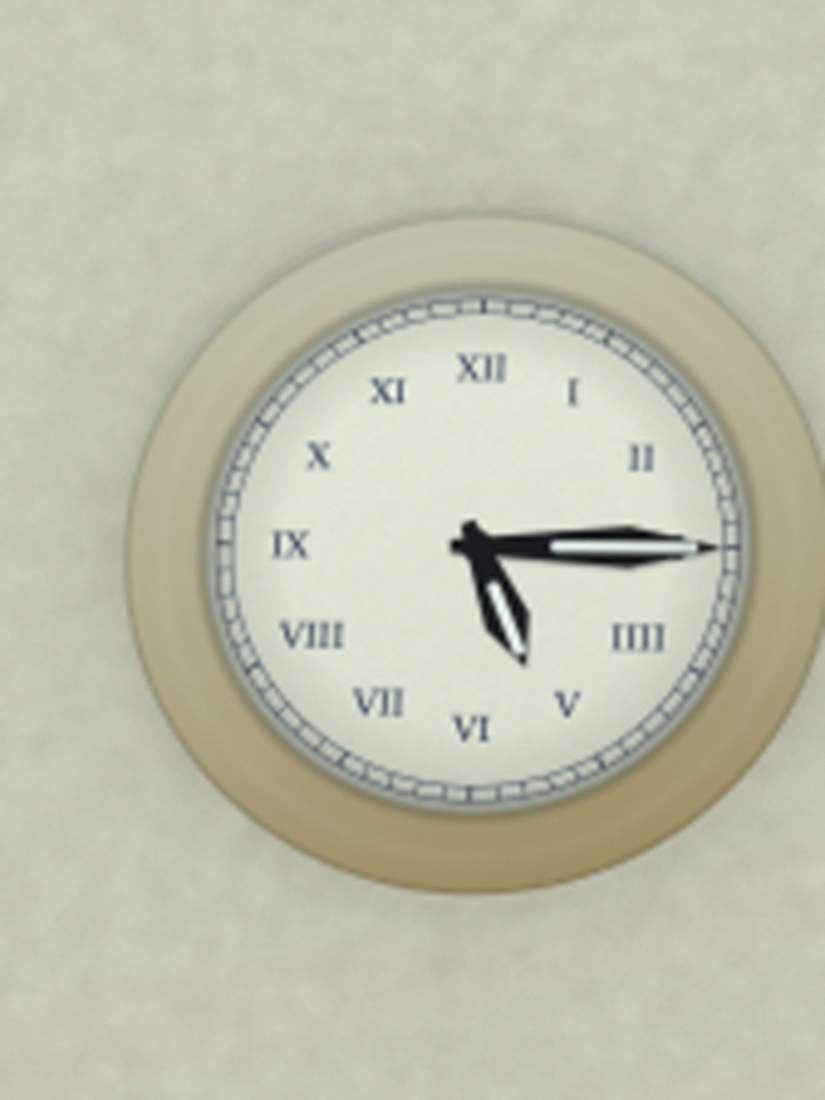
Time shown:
**5:15**
